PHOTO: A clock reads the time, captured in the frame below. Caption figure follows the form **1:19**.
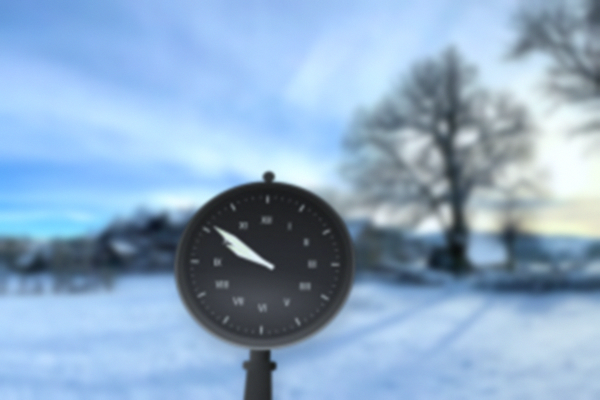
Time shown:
**9:51**
